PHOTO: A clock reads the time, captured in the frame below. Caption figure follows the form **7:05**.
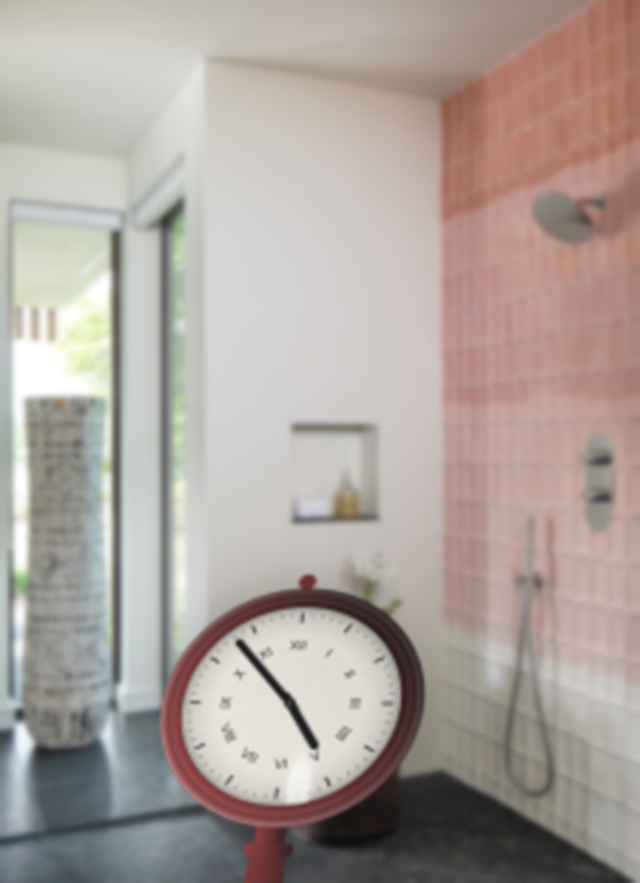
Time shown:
**4:53**
